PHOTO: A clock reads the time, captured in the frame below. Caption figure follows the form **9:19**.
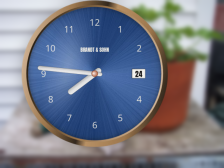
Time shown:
**7:46**
